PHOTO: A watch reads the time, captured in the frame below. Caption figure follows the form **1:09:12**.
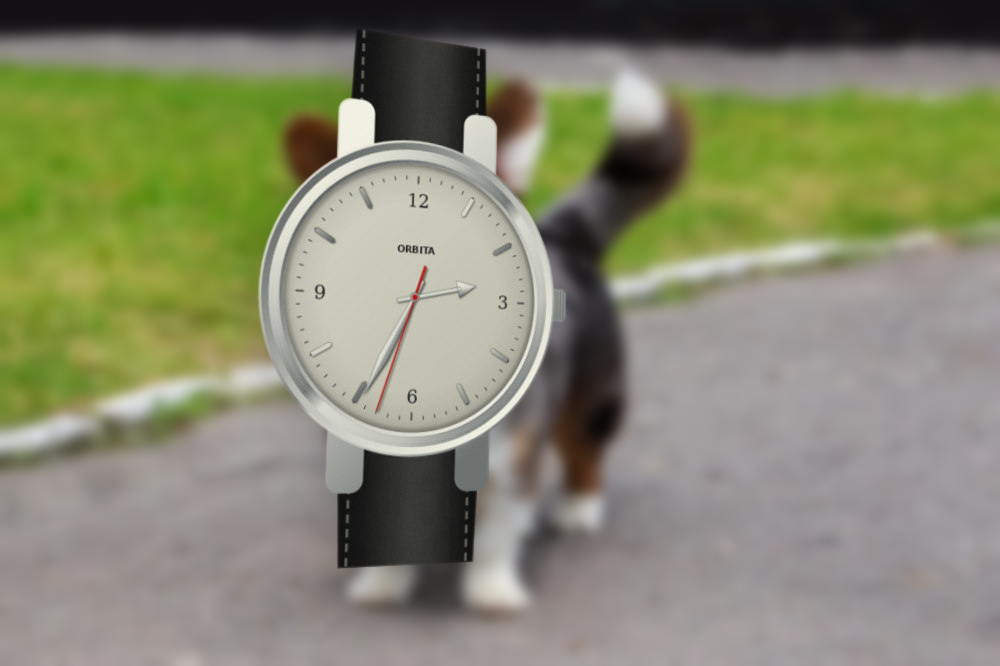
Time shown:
**2:34:33**
